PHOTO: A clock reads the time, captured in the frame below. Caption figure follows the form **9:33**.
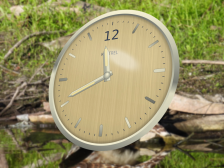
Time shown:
**11:41**
